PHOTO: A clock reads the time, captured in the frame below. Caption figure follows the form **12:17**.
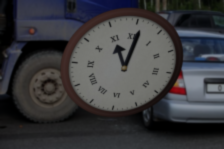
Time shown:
**11:01**
